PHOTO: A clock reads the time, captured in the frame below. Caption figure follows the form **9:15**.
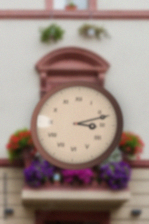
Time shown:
**3:12**
